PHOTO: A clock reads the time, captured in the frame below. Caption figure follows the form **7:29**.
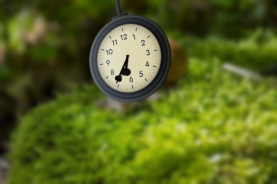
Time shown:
**6:36**
